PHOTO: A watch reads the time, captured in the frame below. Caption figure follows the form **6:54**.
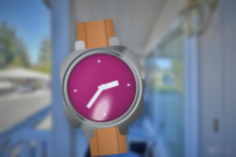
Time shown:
**2:37**
